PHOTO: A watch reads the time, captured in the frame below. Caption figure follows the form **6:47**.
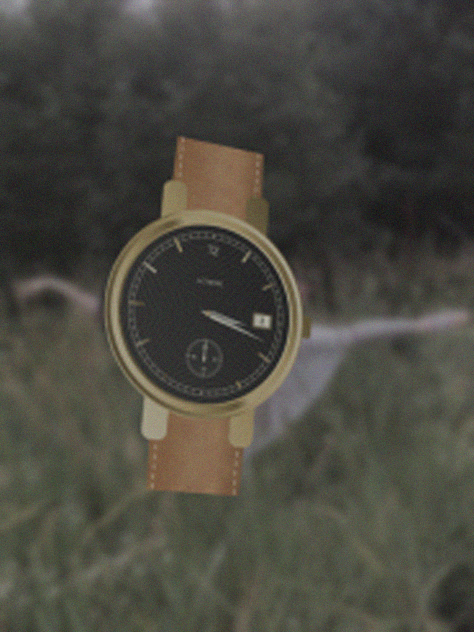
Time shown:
**3:18**
